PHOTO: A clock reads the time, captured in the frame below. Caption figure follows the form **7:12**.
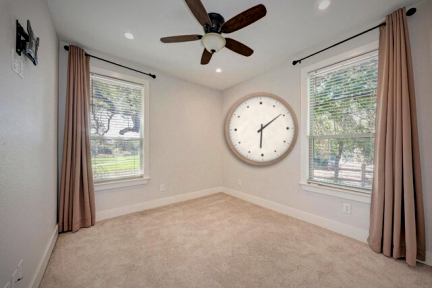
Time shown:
**6:09**
